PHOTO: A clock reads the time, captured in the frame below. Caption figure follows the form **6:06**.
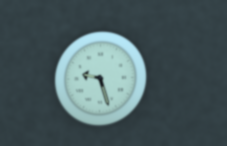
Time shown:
**9:27**
